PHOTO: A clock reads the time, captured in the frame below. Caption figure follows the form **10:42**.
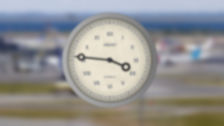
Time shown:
**3:46**
